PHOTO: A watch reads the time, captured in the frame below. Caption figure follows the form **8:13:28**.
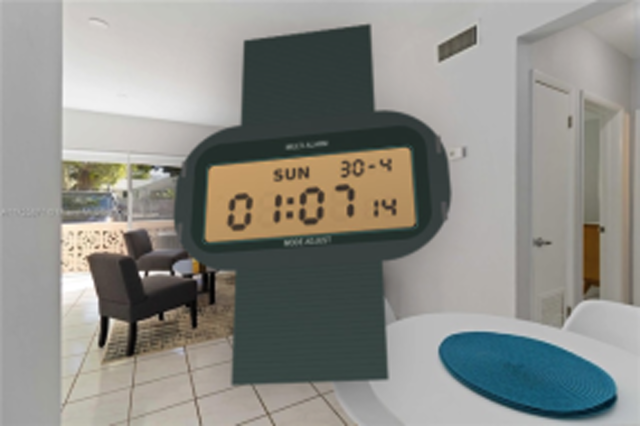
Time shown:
**1:07:14**
